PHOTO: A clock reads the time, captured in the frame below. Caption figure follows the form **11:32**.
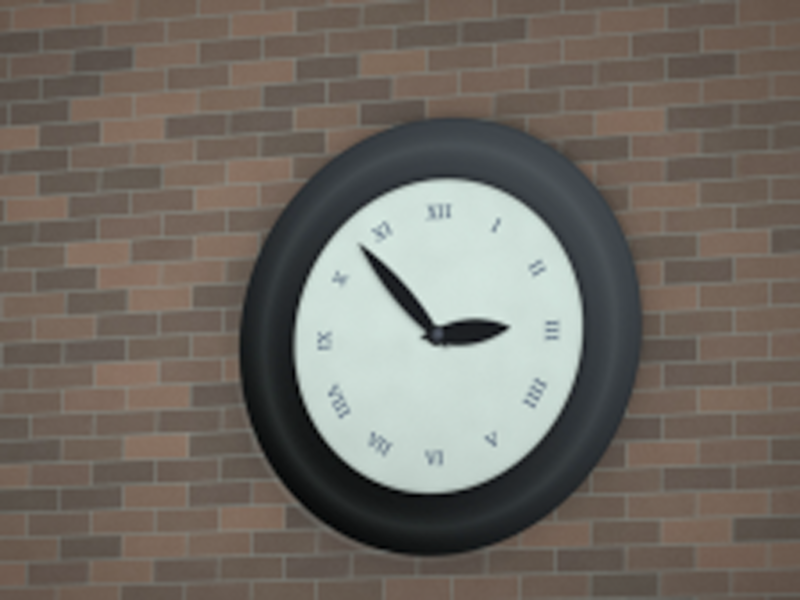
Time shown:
**2:53**
